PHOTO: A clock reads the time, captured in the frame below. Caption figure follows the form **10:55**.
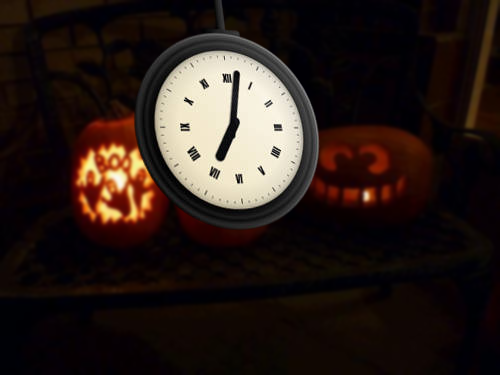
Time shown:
**7:02**
